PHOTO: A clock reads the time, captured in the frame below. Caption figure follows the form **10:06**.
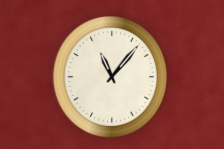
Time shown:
**11:07**
